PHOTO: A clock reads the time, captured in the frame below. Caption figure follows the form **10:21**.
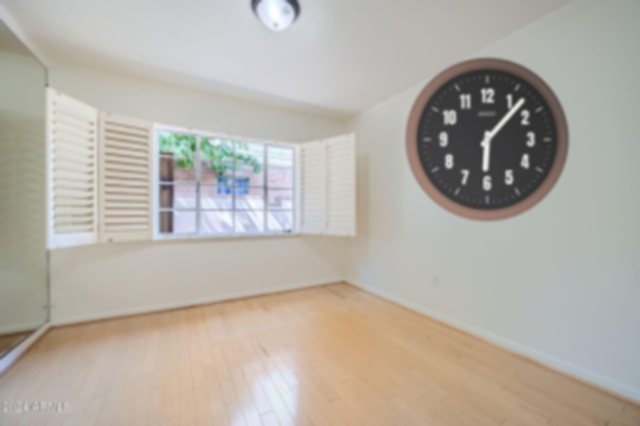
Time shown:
**6:07**
